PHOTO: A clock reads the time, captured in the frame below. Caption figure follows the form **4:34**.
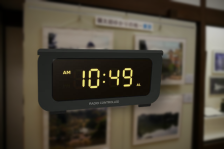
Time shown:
**10:49**
